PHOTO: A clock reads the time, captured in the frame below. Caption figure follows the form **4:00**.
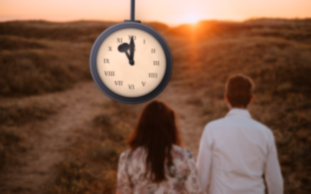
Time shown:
**11:00**
